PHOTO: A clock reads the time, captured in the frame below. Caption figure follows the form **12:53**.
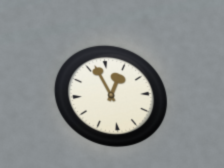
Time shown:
**12:57**
